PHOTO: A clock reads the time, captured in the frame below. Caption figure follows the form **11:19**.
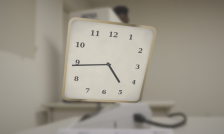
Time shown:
**4:44**
